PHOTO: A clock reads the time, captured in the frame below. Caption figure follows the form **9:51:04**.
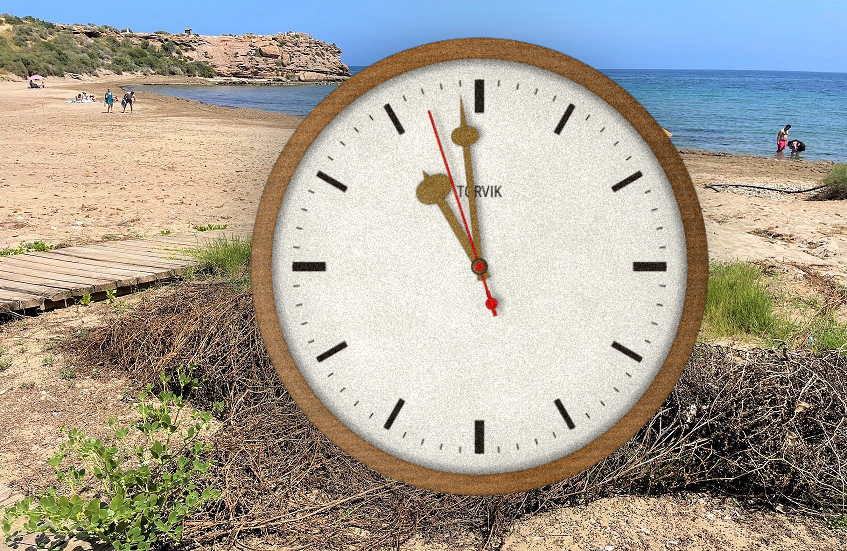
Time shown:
**10:58:57**
